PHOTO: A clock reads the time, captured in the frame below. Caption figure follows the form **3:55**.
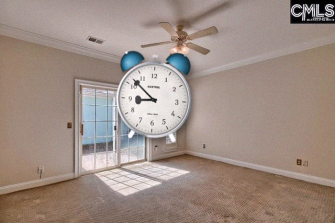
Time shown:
**8:52**
